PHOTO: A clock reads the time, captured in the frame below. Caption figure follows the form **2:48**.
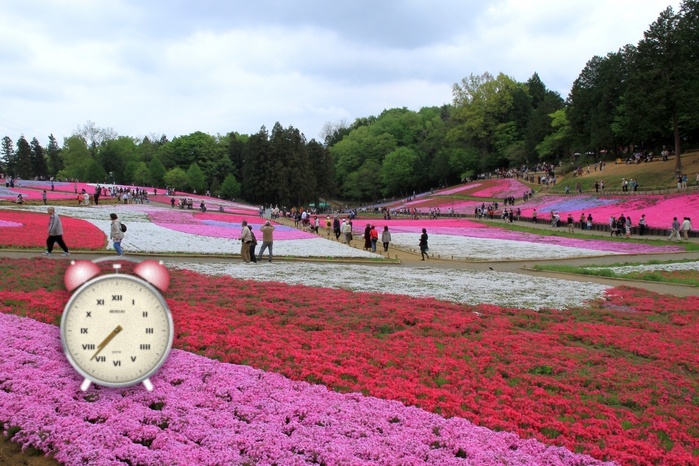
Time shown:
**7:37**
